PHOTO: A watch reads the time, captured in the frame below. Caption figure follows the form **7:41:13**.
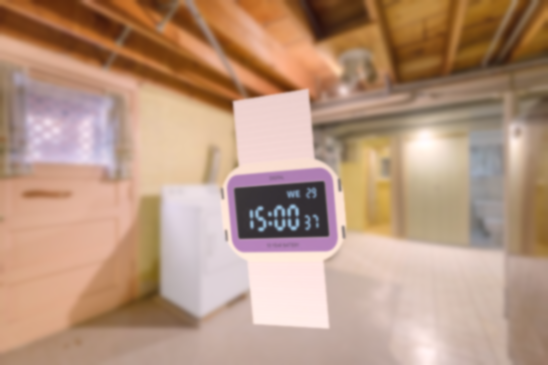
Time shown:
**15:00:37**
